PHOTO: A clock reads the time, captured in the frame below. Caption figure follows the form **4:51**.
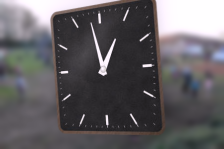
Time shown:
**12:58**
